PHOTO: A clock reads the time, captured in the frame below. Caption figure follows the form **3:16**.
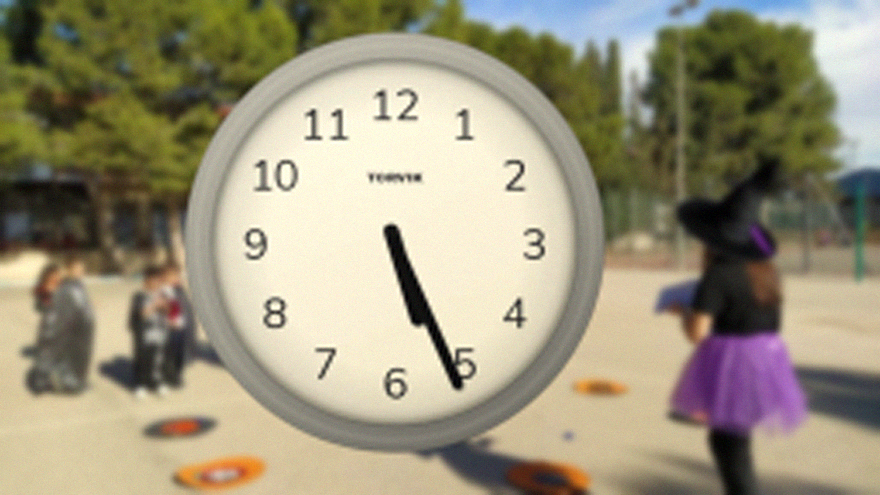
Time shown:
**5:26**
